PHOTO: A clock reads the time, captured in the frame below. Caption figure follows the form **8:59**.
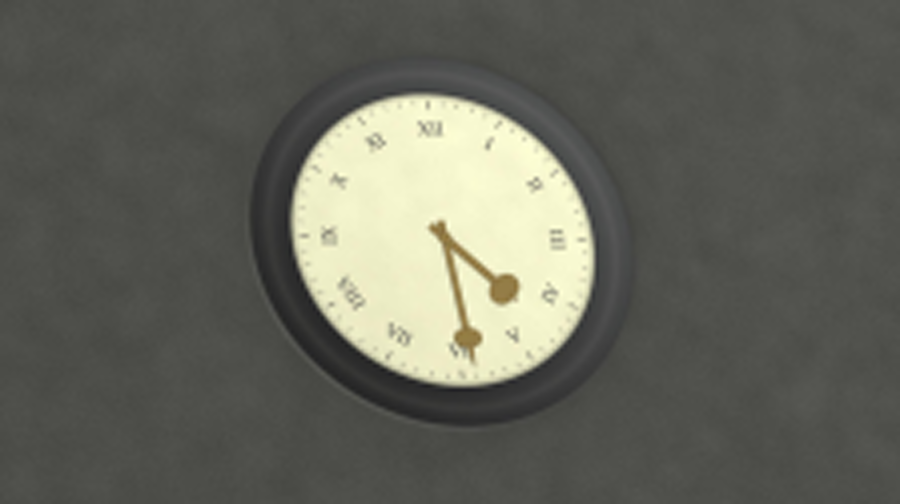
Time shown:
**4:29**
